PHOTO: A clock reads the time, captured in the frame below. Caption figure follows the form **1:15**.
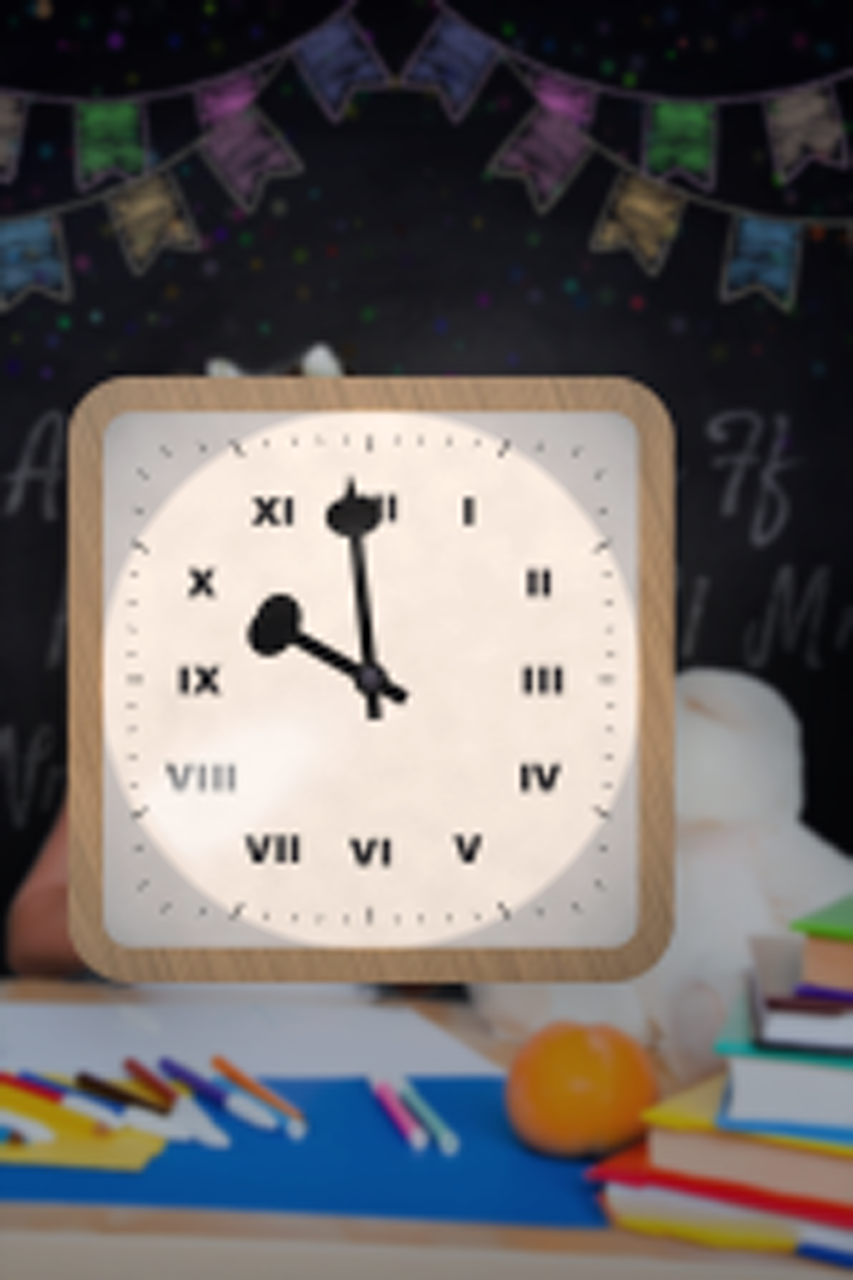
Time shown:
**9:59**
